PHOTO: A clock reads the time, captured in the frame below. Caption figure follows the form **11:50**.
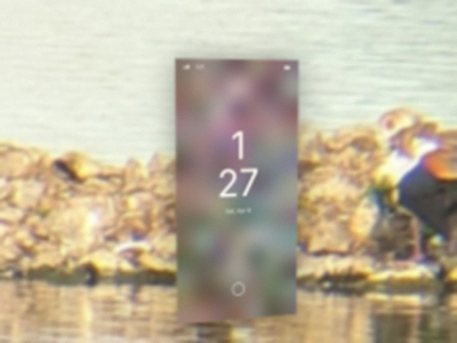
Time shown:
**1:27**
